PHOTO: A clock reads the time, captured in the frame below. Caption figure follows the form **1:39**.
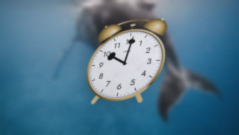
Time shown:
**10:01**
